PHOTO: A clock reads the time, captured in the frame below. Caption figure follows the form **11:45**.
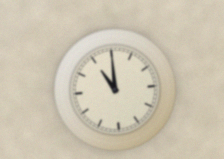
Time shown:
**11:00**
